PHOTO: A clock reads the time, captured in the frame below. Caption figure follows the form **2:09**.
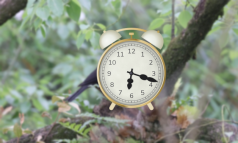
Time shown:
**6:18**
